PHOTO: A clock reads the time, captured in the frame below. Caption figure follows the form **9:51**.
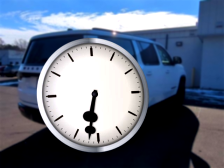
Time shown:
**6:32**
